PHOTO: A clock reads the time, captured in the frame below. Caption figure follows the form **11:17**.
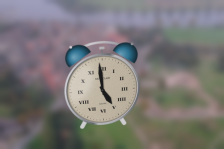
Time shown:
**4:59**
